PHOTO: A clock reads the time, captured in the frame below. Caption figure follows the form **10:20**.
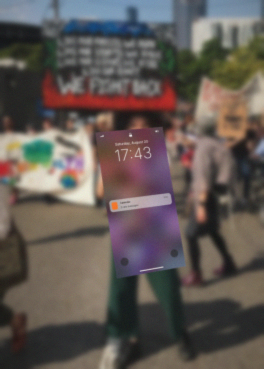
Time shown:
**17:43**
